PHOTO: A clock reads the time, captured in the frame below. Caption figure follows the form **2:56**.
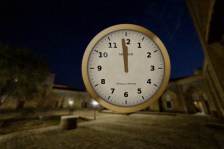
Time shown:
**11:59**
